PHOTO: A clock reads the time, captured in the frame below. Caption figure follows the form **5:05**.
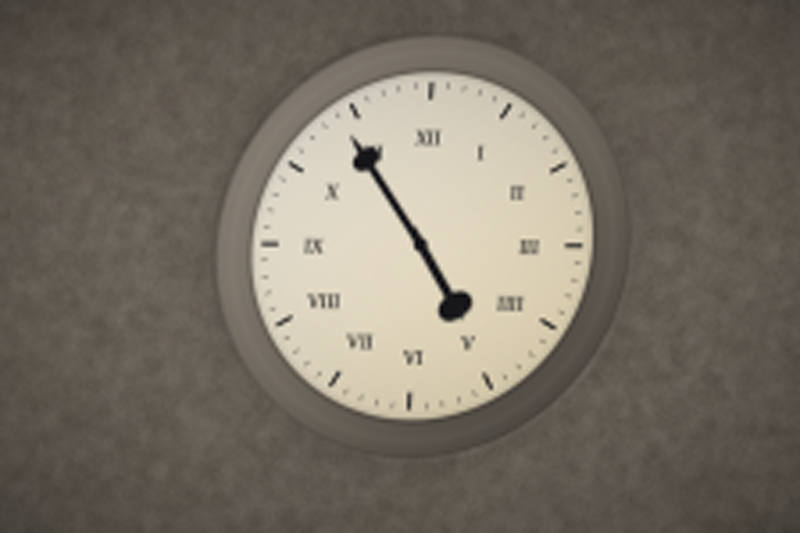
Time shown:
**4:54**
